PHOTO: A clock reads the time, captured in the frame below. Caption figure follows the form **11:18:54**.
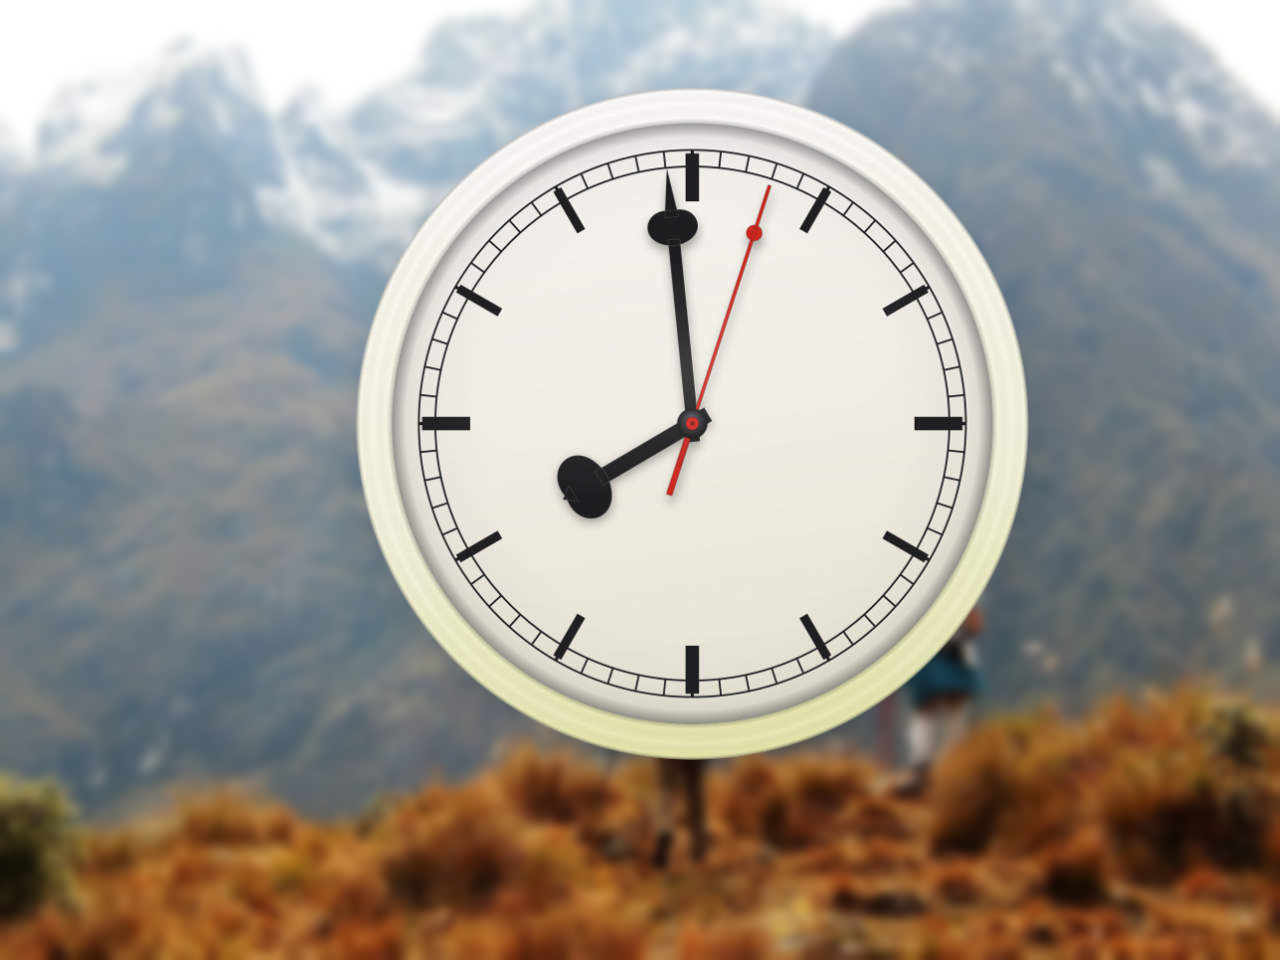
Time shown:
**7:59:03**
